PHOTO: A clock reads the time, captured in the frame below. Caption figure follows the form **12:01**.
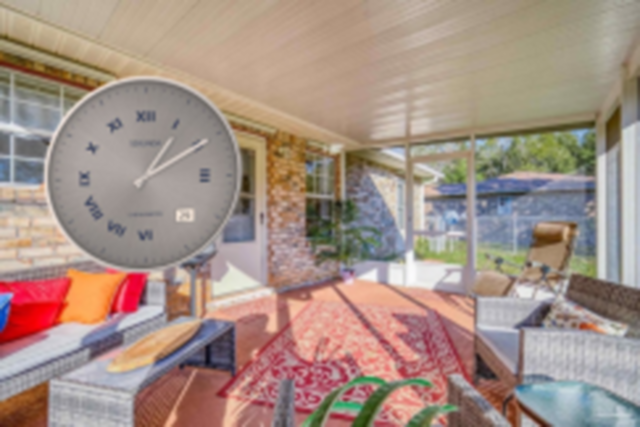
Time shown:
**1:10**
